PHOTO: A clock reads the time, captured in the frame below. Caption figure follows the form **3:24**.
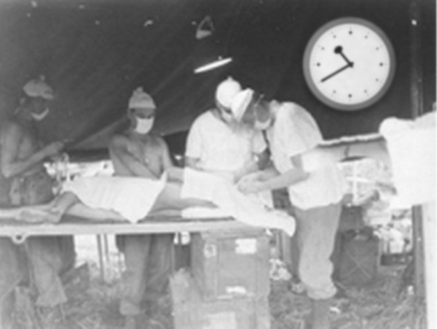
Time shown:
**10:40**
